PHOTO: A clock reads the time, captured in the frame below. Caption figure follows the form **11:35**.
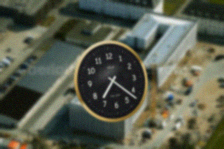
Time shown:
**7:22**
